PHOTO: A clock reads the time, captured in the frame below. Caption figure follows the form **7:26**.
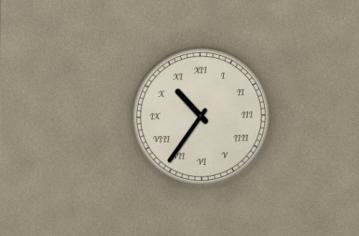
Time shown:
**10:36**
